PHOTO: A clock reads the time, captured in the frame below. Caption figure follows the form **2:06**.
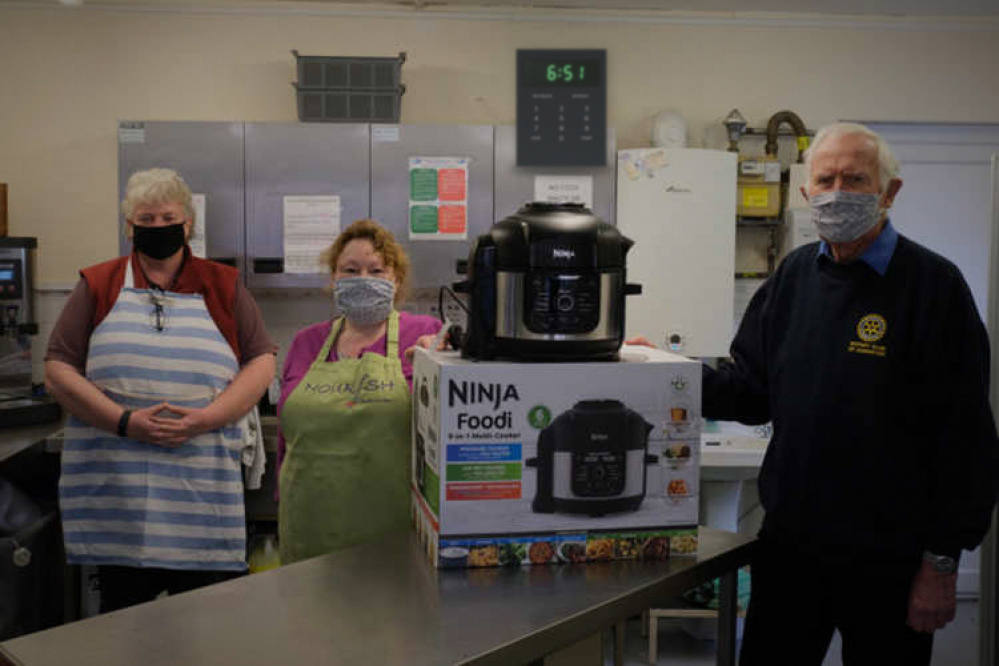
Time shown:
**6:51**
